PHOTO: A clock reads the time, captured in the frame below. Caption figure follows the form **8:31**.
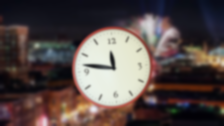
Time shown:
**11:47**
